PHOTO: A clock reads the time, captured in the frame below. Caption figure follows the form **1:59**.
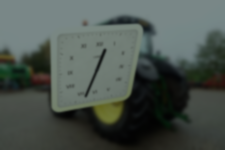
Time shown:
**12:33**
